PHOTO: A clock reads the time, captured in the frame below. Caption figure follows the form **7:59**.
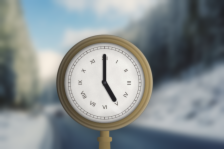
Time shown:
**5:00**
